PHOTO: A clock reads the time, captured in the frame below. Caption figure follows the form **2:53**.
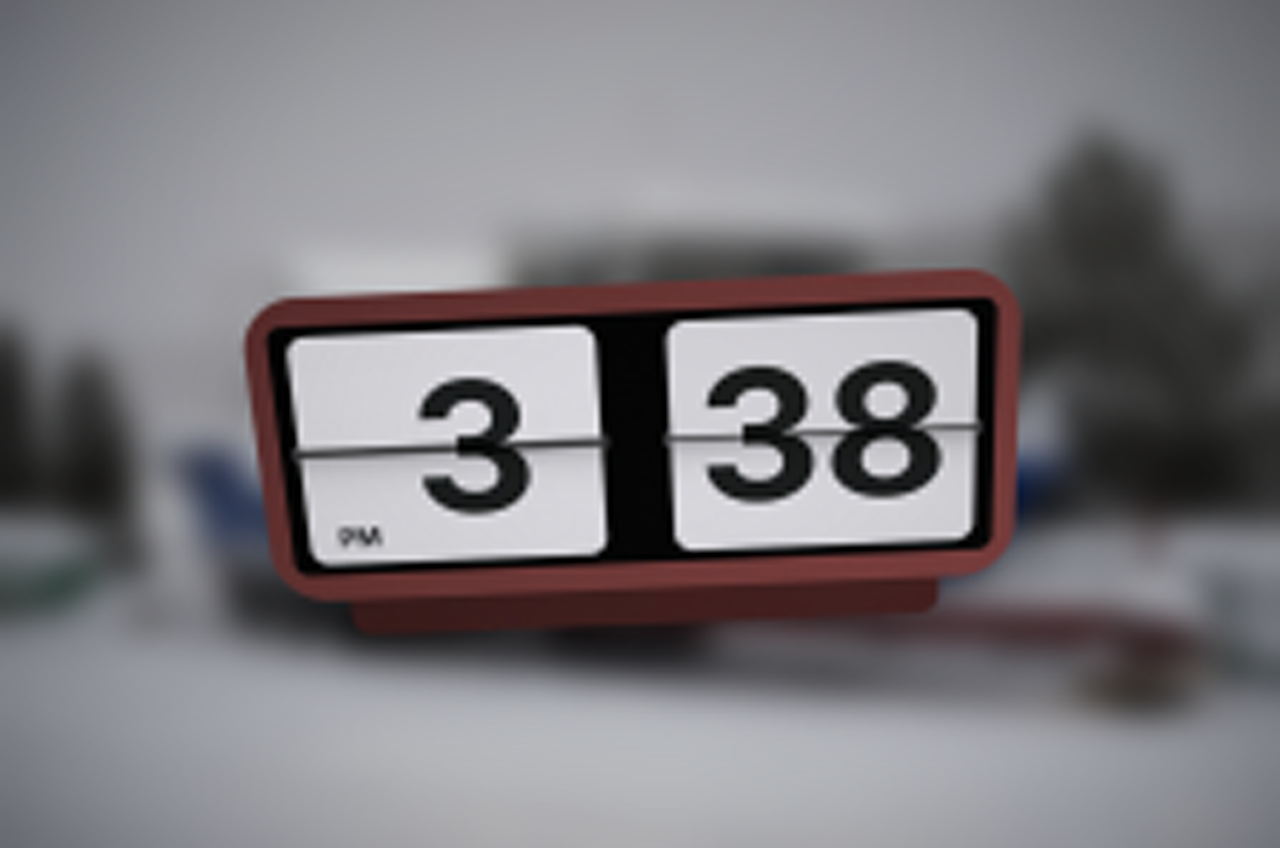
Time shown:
**3:38**
